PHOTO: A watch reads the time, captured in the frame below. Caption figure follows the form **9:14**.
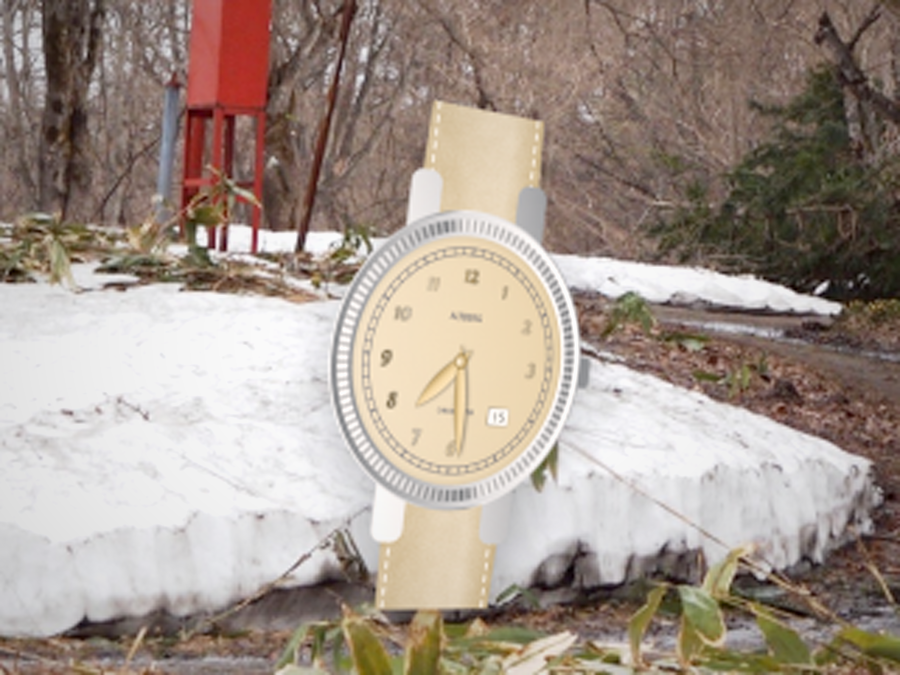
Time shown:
**7:29**
